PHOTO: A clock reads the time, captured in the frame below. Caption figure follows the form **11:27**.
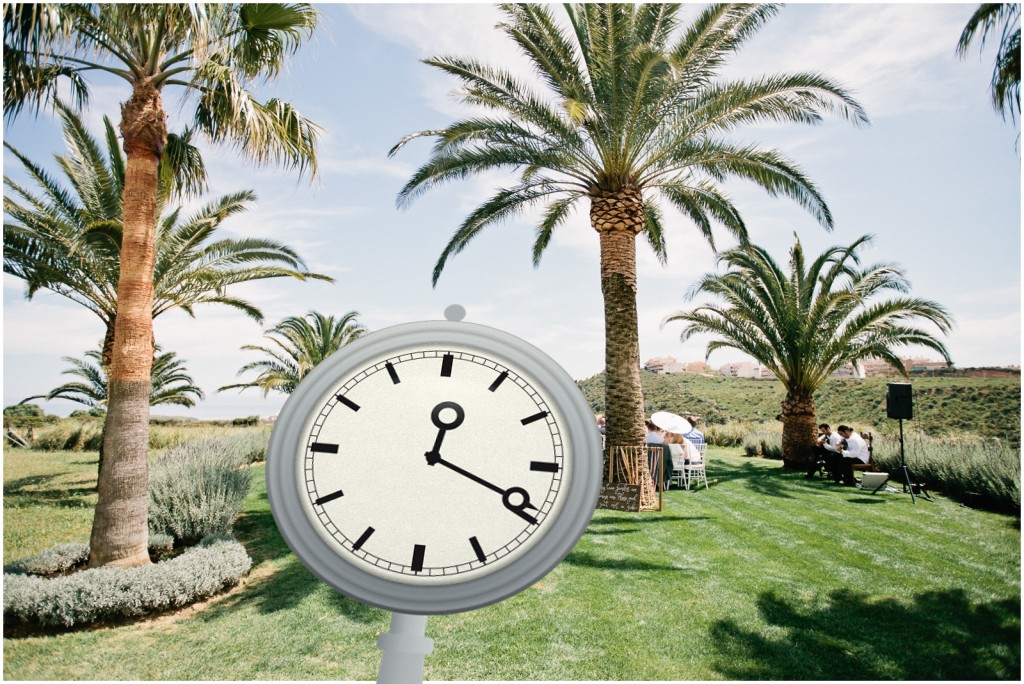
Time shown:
**12:19**
